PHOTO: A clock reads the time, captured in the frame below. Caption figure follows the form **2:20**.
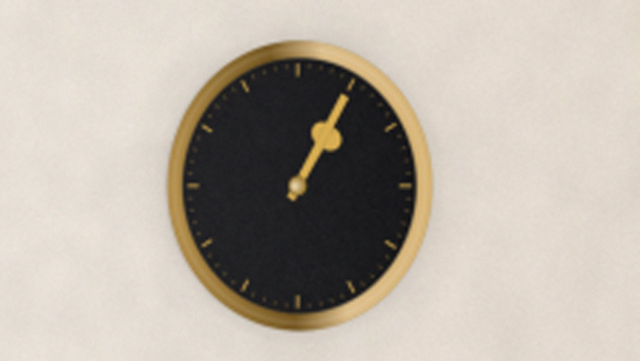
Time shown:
**1:05**
